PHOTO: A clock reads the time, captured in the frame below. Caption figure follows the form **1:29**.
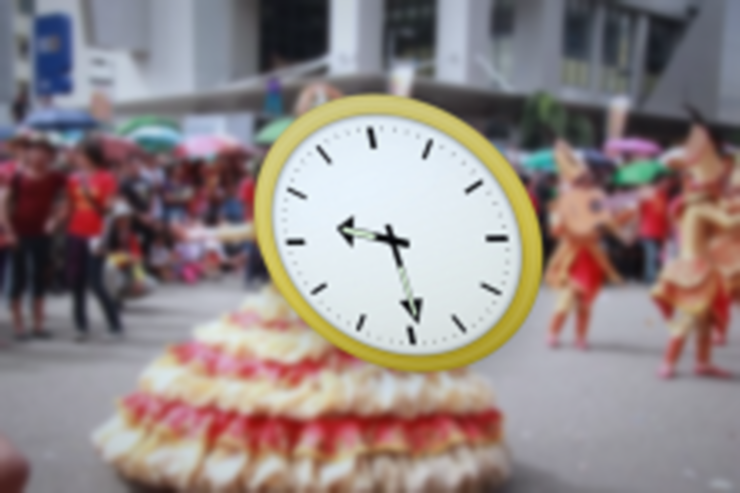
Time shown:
**9:29**
